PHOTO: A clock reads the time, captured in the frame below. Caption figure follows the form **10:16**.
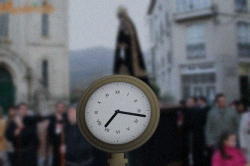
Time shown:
**7:17**
